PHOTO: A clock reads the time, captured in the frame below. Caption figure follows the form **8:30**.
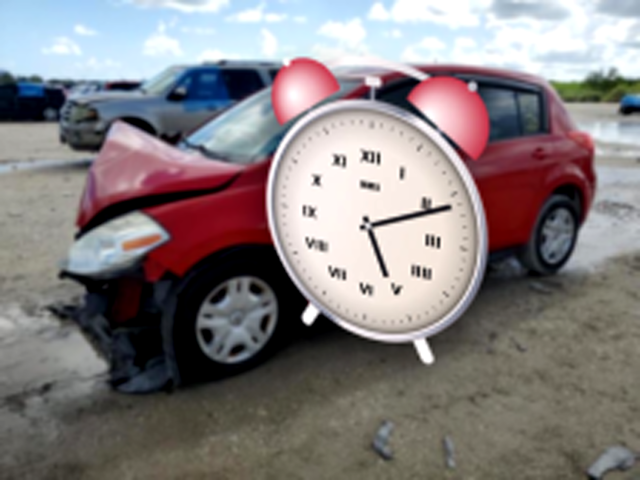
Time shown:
**5:11**
